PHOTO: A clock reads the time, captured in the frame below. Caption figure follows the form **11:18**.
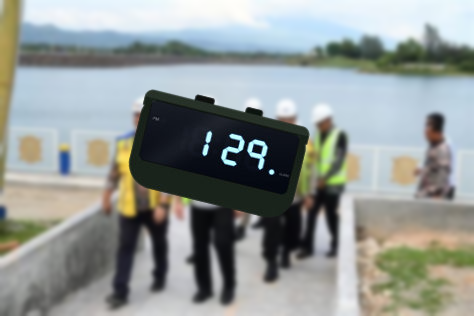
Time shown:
**1:29**
